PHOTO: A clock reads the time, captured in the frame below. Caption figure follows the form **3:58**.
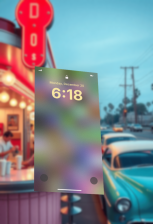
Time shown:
**6:18**
